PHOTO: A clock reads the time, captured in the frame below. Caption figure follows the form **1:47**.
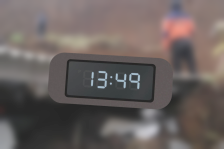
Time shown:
**13:49**
